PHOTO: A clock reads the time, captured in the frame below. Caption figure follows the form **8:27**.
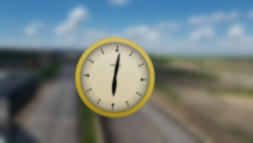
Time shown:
**6:01**
